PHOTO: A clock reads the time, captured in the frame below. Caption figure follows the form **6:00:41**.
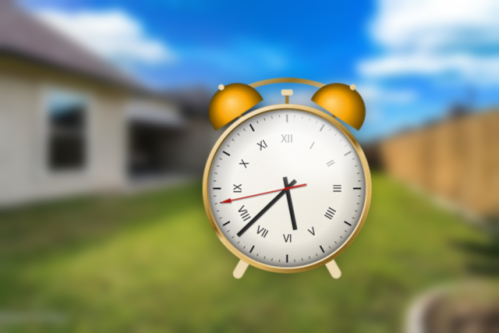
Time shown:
**5:37:43**
